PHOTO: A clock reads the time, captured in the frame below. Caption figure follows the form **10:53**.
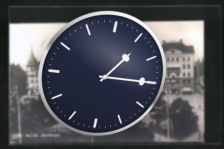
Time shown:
**1:15**
